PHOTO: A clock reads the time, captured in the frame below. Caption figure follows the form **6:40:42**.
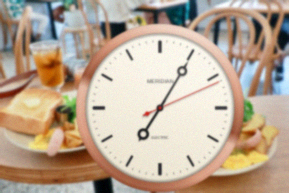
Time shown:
**7:05:11**
